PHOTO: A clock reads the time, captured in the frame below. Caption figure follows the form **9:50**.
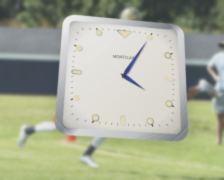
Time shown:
**4:05**
